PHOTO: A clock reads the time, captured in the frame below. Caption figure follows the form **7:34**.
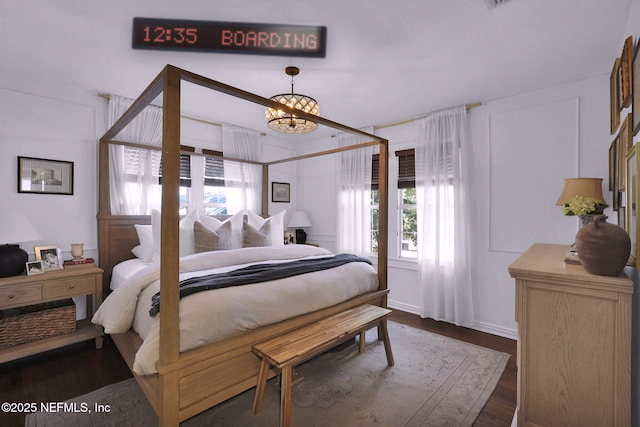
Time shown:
**12:35**
